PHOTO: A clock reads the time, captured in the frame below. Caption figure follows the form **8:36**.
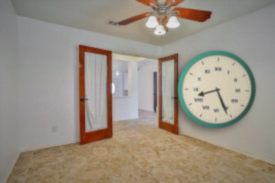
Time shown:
**8:26**
